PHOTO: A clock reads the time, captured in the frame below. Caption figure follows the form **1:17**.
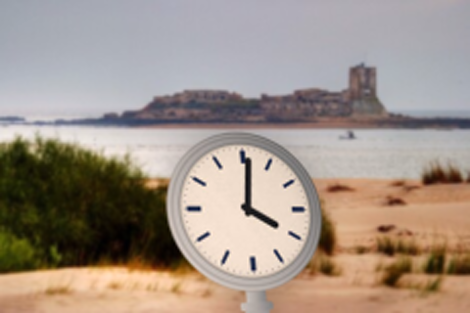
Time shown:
**4:01**
